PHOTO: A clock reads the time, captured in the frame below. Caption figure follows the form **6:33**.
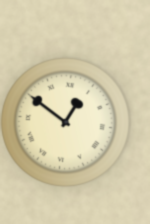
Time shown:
**12:50**
